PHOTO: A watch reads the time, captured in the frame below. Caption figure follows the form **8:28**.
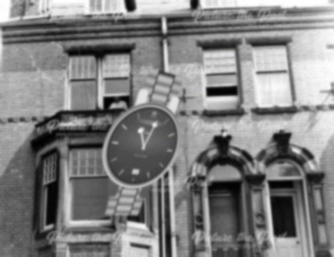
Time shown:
**11:02**
